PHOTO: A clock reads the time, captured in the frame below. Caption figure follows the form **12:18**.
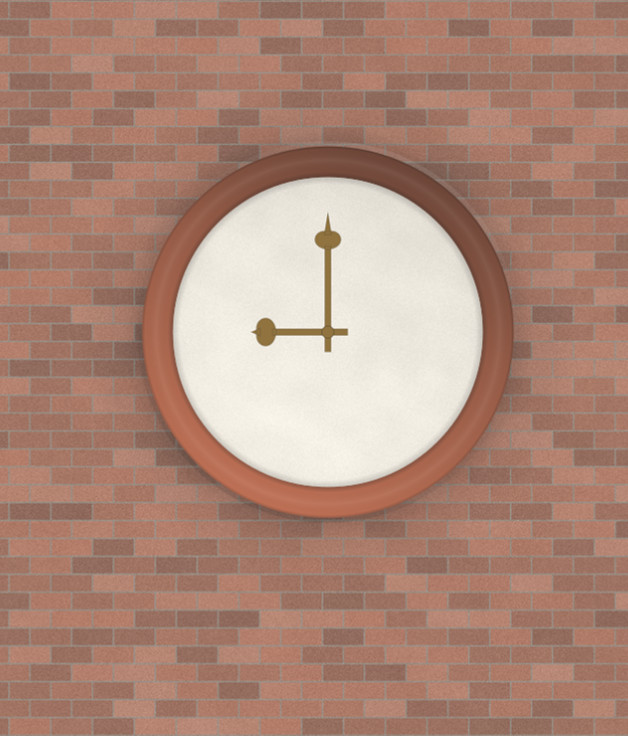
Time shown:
**9:00**
